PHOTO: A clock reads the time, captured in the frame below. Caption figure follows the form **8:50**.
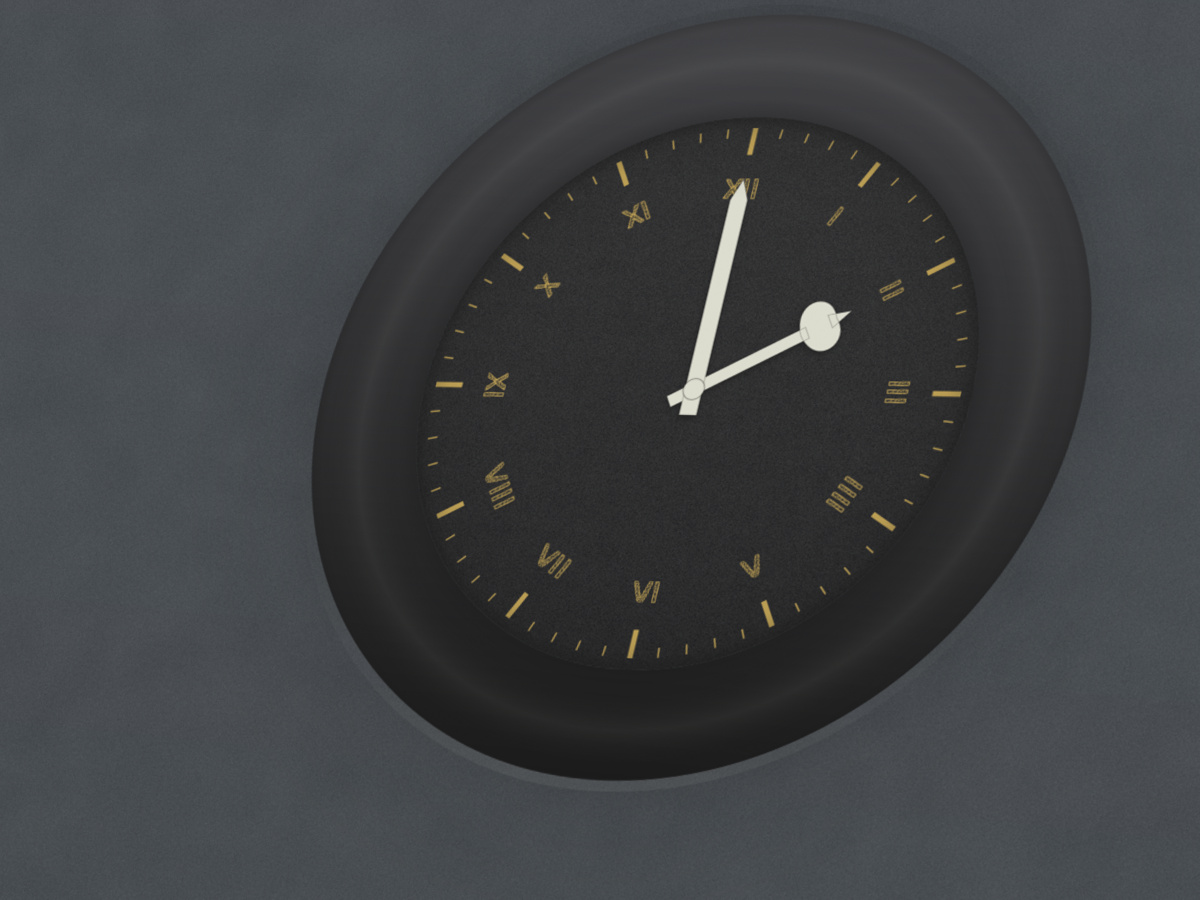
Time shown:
**2:00**
